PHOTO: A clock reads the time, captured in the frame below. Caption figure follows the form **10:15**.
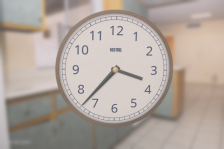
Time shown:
**3:37**
